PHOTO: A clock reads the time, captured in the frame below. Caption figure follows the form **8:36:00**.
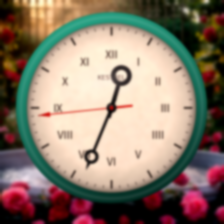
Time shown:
**12:33:44**
